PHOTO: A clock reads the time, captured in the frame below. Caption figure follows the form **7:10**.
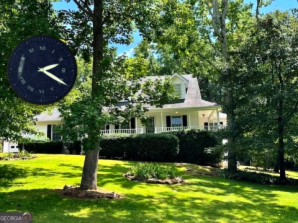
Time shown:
**2:20**
